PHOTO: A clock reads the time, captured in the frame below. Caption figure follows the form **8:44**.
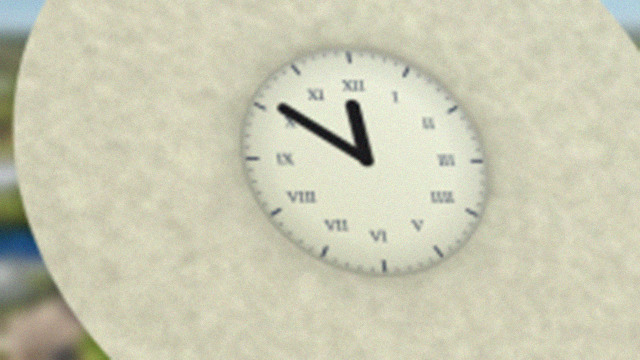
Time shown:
**11:51**
